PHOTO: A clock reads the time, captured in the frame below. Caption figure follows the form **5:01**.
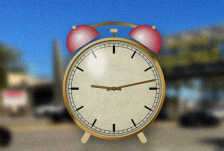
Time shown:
**9:13**
